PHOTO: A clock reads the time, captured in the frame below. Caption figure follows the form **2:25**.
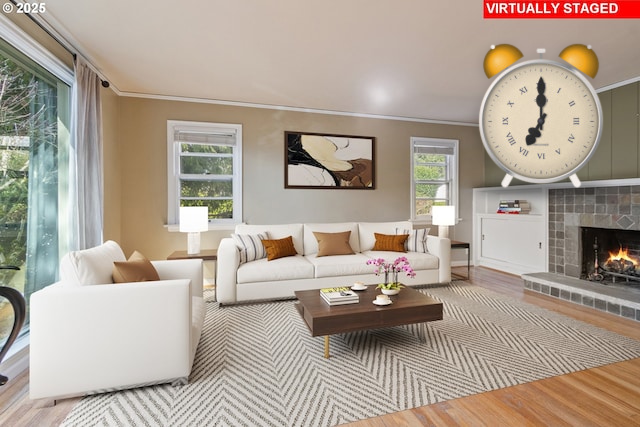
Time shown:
**7:00**
